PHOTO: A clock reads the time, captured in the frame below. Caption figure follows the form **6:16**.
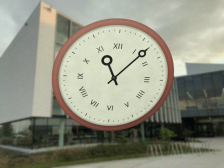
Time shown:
**11:07**
